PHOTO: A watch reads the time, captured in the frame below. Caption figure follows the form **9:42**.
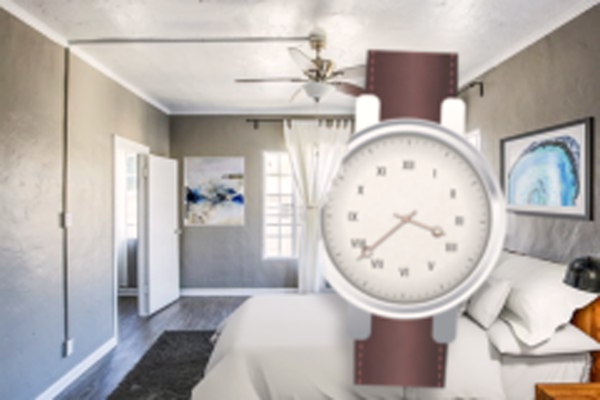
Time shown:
**3:38**
